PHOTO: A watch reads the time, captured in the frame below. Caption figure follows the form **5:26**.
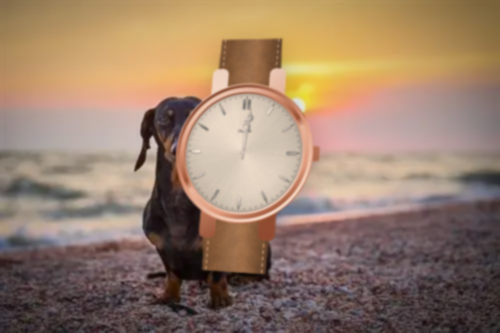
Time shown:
**12:01**
